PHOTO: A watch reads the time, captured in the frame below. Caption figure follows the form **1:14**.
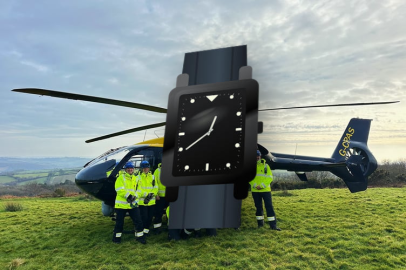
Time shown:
**12:39**
